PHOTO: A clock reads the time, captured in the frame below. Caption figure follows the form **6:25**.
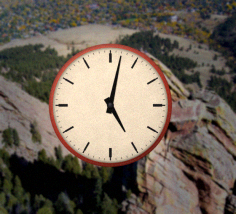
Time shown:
**5:02**
